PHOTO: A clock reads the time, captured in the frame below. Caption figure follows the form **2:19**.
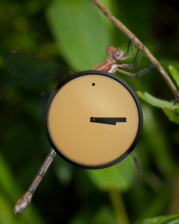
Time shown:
**3:15**
